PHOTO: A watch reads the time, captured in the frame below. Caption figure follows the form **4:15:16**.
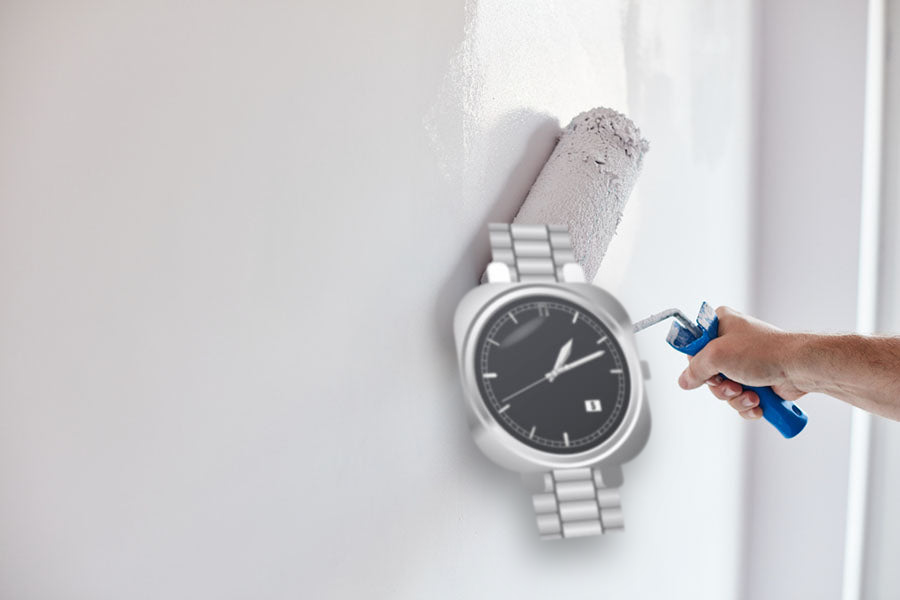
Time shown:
**1:11:41**
